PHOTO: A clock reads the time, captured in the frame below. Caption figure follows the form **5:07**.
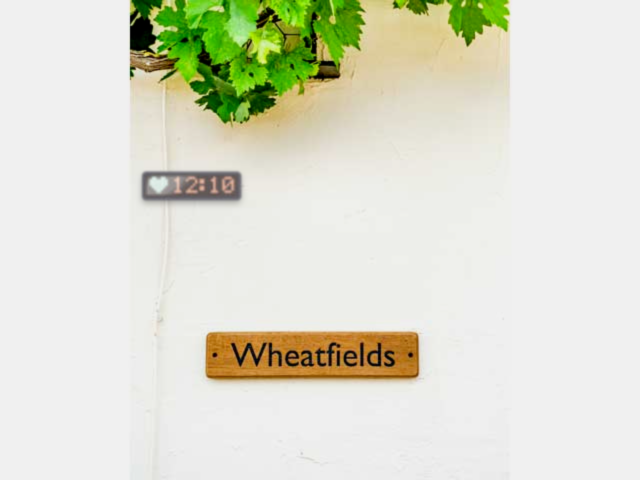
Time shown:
**12:10**
